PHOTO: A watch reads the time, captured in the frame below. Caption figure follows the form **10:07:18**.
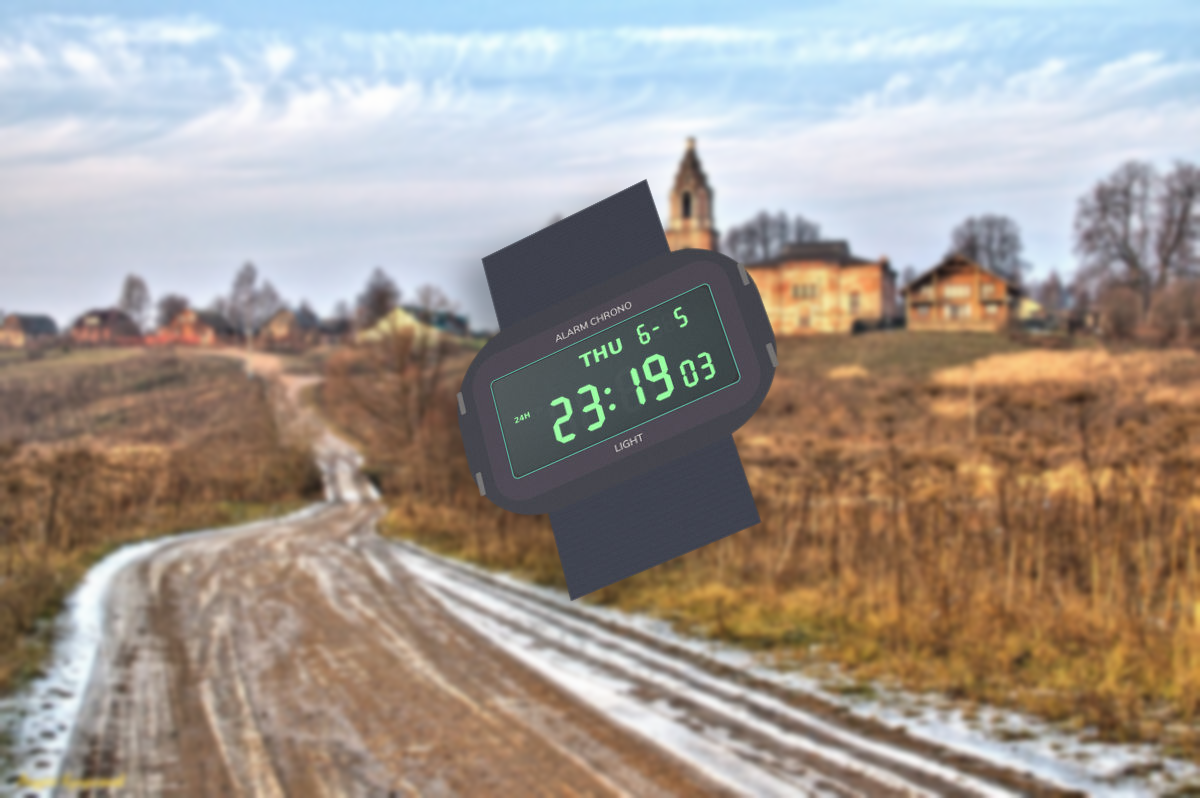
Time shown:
**23:19:03**
